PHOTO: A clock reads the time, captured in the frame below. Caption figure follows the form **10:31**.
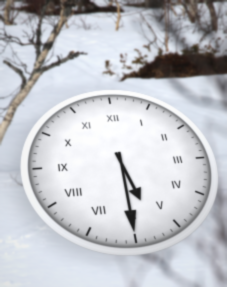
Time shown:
**5:30**
